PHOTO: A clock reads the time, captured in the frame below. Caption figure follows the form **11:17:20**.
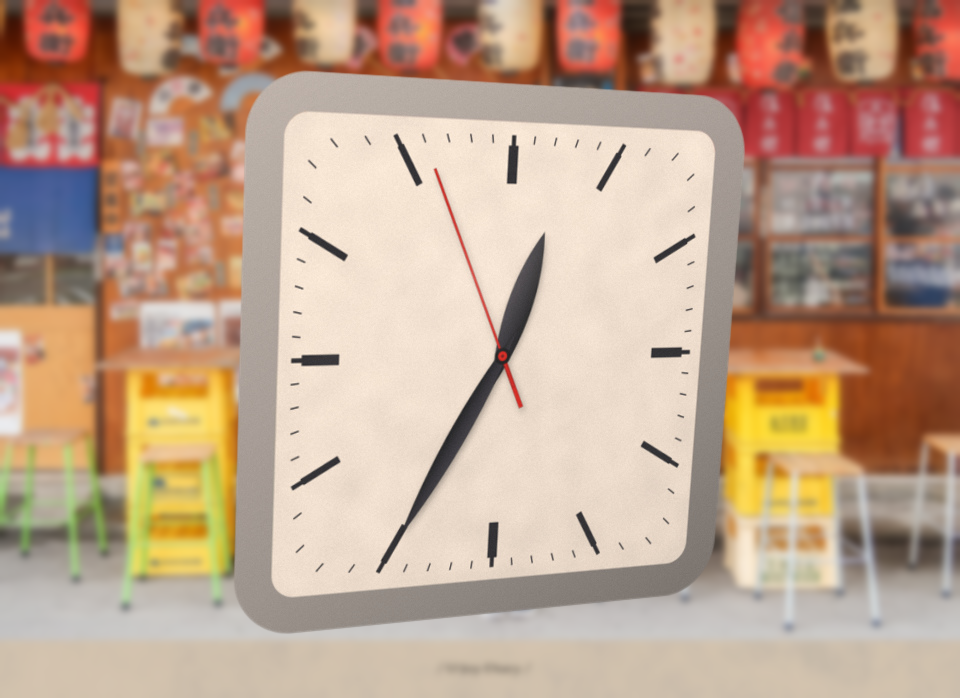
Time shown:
**12:34:56**
